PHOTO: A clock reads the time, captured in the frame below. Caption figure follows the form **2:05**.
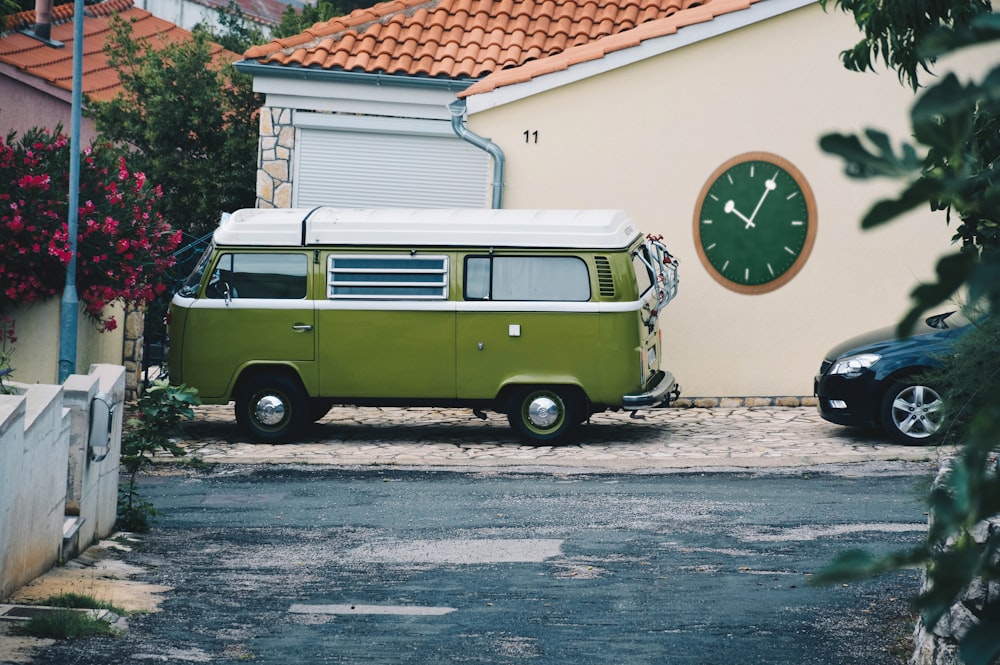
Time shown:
**10:05**
